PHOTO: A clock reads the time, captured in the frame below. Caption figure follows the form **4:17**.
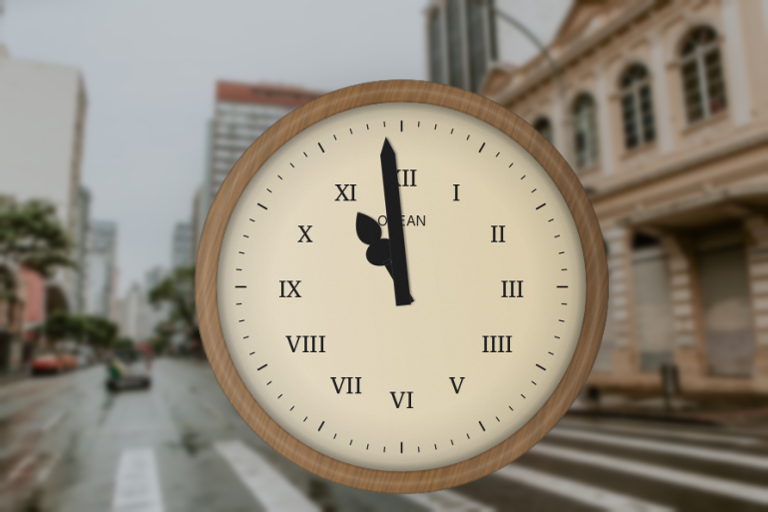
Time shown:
**10:59**
